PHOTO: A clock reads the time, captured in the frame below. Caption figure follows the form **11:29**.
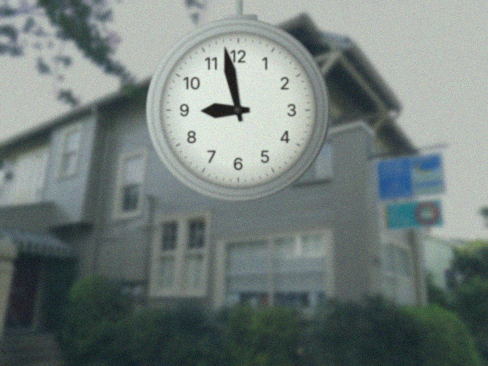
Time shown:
**8:58**
